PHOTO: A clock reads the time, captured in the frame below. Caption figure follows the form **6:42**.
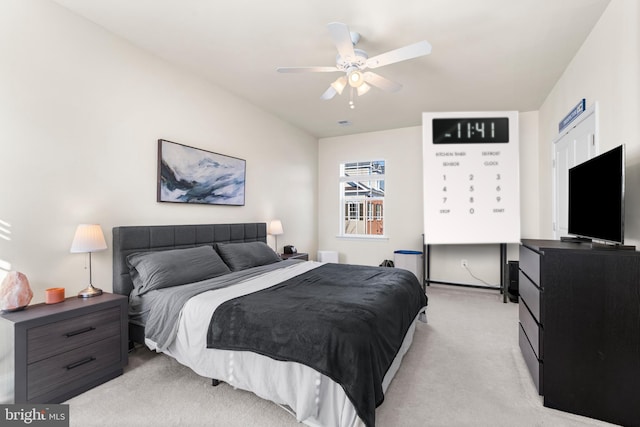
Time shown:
**11:41**
